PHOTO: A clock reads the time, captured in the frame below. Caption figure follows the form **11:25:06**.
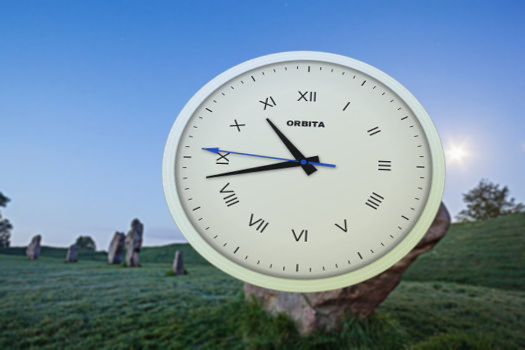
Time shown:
**10:42:46**
